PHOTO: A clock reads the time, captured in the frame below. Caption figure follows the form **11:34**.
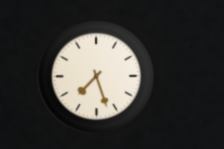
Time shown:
**7:27**
